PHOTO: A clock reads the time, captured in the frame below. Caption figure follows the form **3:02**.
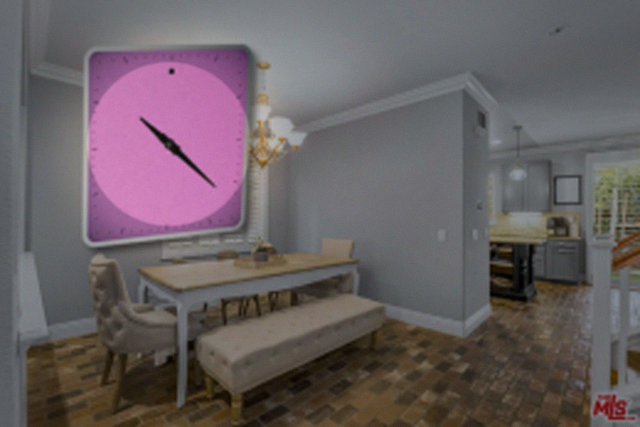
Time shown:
**10:22**
